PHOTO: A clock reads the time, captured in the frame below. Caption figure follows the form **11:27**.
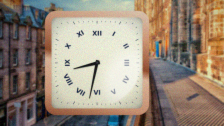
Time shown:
**8:32**
